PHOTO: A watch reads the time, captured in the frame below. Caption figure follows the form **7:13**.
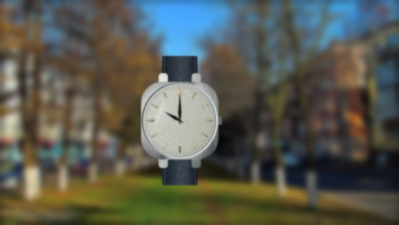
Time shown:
**10:00**
